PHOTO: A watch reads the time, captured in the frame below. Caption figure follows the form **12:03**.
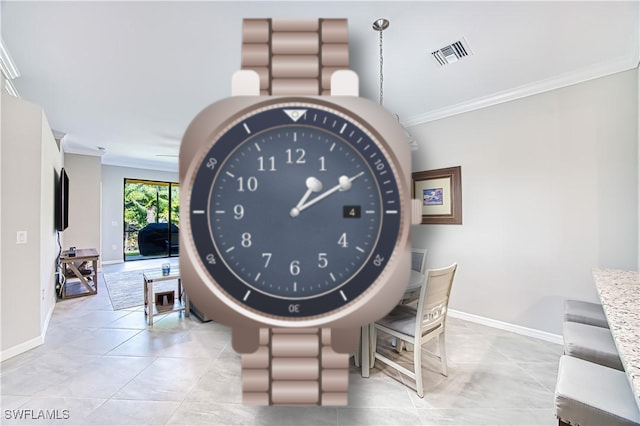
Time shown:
**1:10**
